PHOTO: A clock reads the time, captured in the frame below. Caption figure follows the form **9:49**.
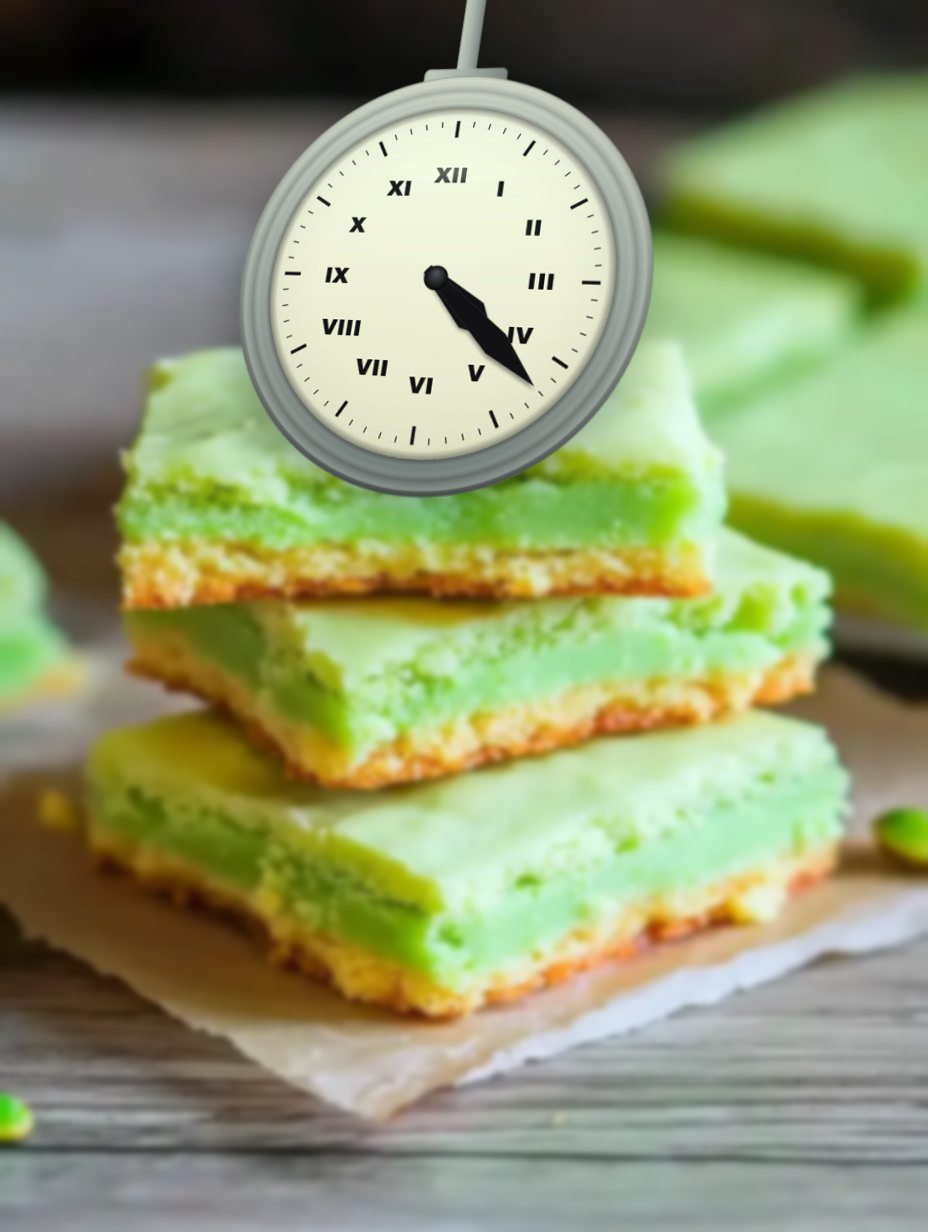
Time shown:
**4:22**
